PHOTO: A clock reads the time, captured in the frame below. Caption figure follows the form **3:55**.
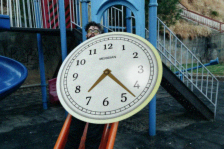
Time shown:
**7:23**
